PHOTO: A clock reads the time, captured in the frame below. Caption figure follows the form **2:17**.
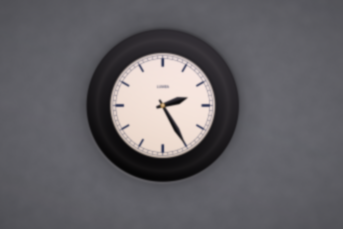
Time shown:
**2:25**
